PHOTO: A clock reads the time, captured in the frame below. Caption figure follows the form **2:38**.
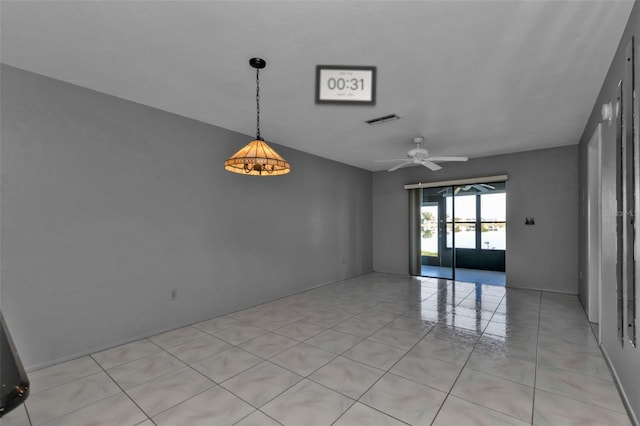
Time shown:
**0:31**
